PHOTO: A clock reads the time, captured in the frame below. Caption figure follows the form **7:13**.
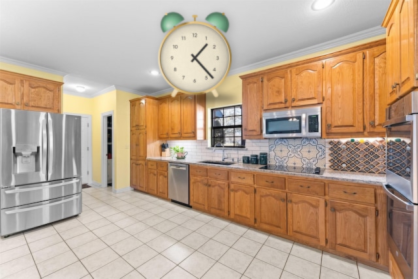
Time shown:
**1:23**
